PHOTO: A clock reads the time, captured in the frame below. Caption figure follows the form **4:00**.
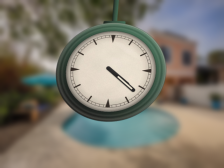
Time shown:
**4:22**
